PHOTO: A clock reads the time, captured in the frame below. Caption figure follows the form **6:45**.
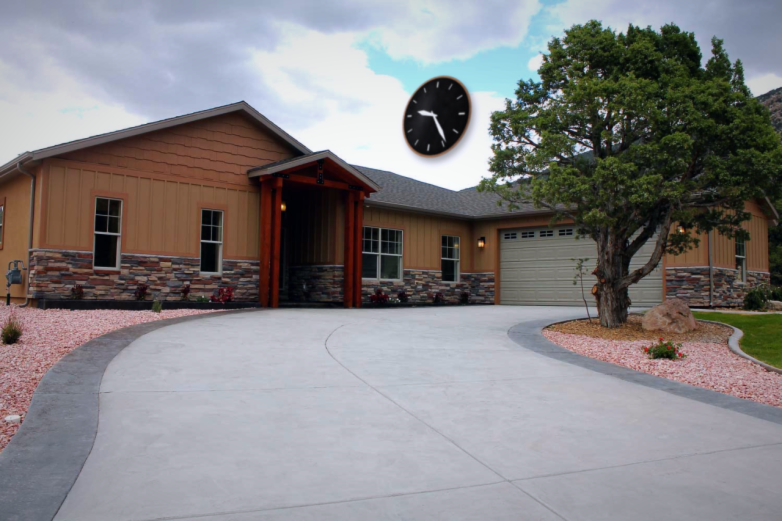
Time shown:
**9:24**
